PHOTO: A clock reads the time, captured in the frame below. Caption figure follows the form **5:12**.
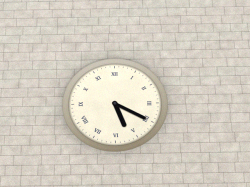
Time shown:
**5:20**
